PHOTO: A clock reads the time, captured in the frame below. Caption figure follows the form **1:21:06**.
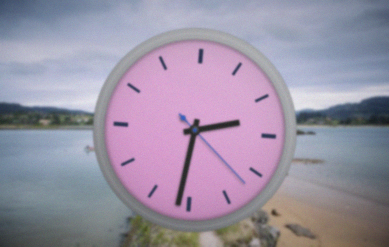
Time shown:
**2:31:22**
